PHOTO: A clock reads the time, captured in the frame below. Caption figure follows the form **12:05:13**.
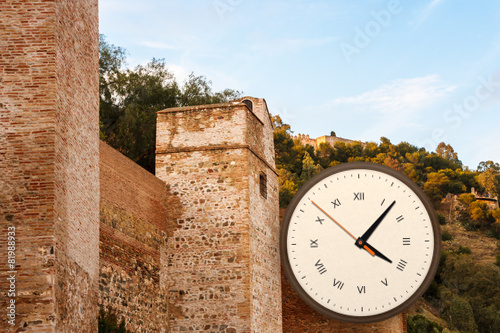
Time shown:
**4:06:52**
